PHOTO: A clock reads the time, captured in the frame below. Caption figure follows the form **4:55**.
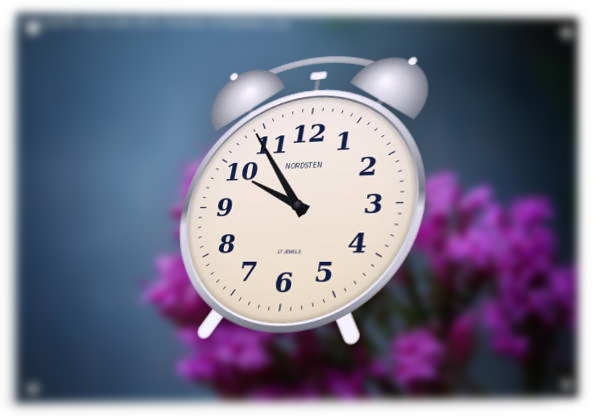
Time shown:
**9:54**
